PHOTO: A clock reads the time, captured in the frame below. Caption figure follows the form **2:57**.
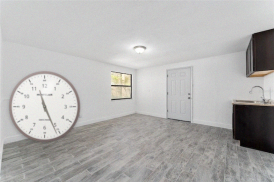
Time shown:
**11:26**
